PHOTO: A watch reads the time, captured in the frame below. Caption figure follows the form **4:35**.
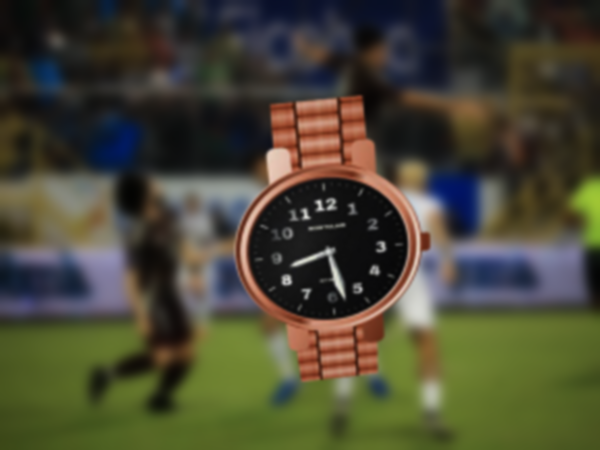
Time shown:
**8:28**
